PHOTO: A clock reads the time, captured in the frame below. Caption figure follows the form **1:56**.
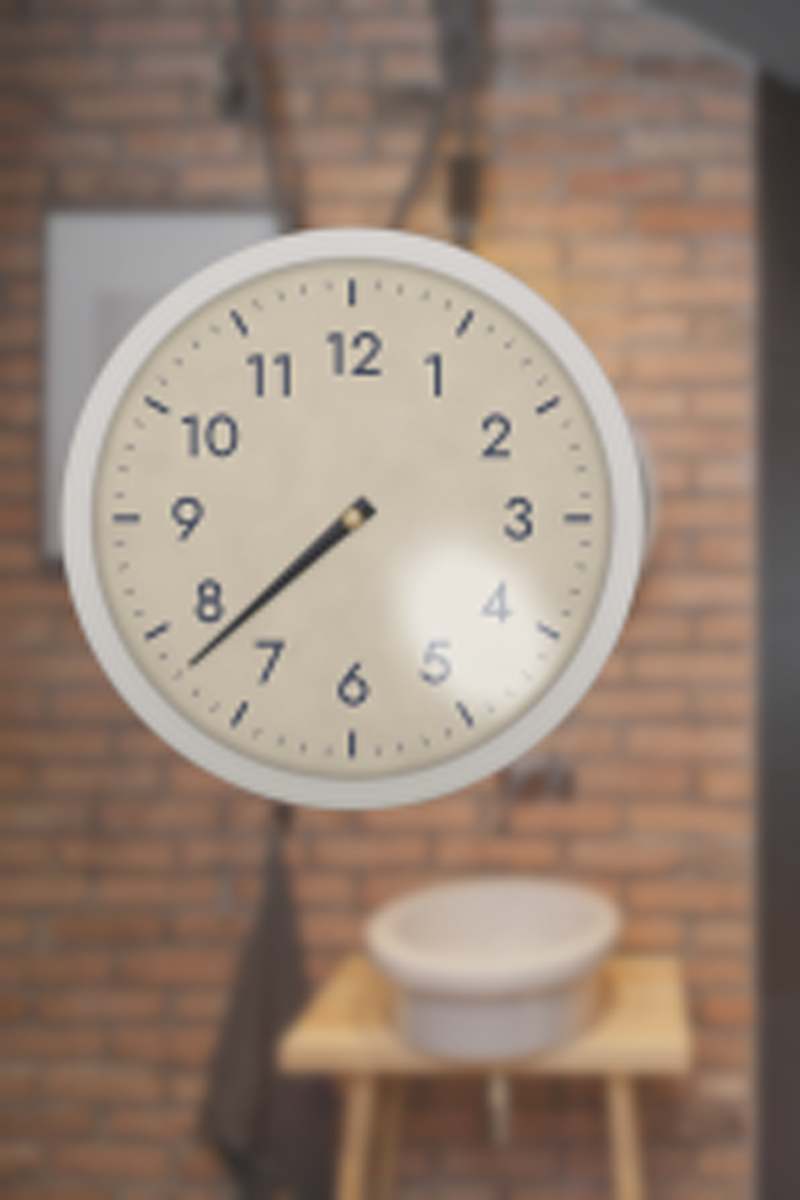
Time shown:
**7:38**
